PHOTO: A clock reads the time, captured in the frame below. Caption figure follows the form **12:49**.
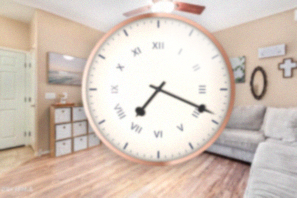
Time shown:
**7:19**
